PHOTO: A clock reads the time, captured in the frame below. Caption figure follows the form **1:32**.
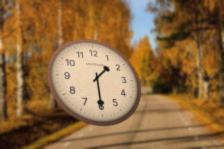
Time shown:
**1:30**
